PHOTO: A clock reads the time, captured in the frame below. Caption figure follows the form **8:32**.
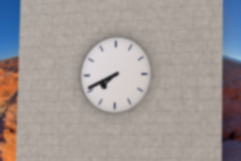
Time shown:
**7:41**
